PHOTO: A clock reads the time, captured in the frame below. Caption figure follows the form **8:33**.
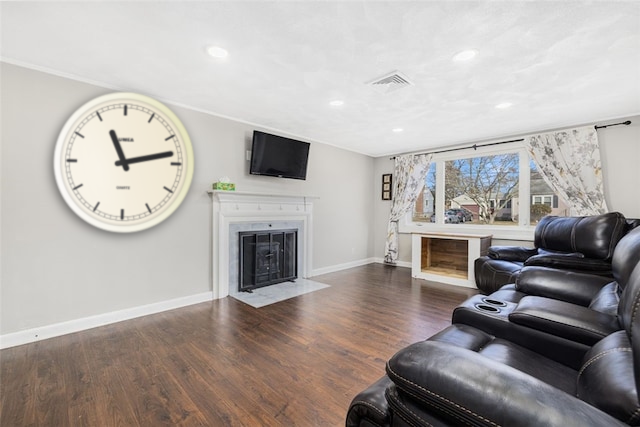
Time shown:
**11:13**
